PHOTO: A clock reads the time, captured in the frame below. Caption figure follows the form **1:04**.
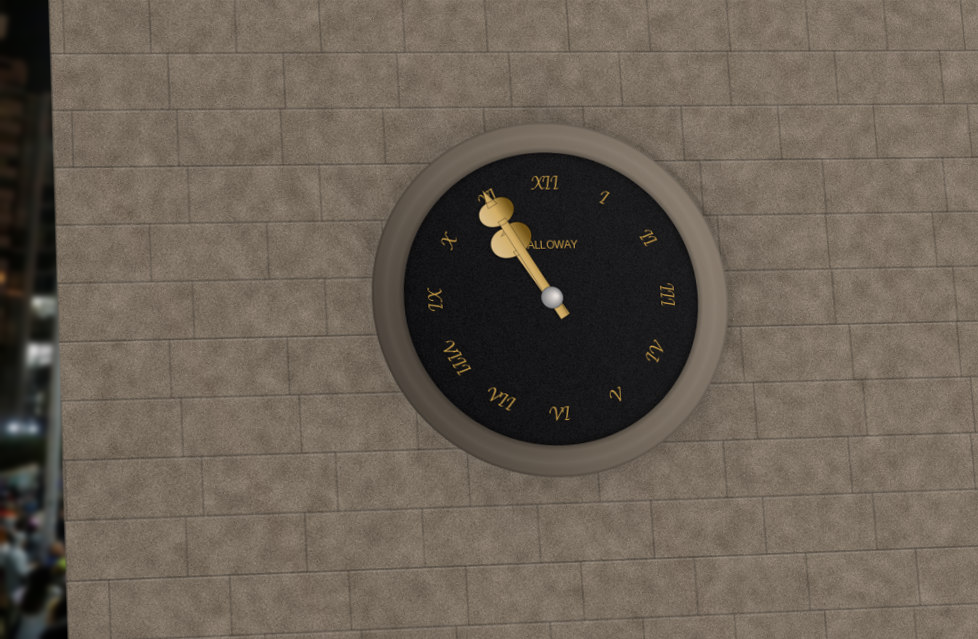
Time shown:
**10:55**
